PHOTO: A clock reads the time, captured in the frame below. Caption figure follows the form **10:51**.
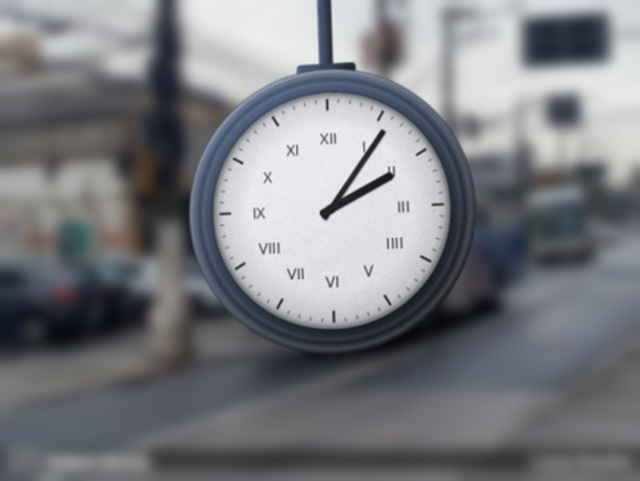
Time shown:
**2:06**
